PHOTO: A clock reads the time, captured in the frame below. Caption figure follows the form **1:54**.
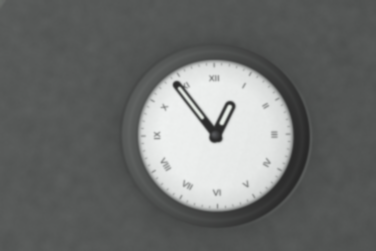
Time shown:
**12:54**
